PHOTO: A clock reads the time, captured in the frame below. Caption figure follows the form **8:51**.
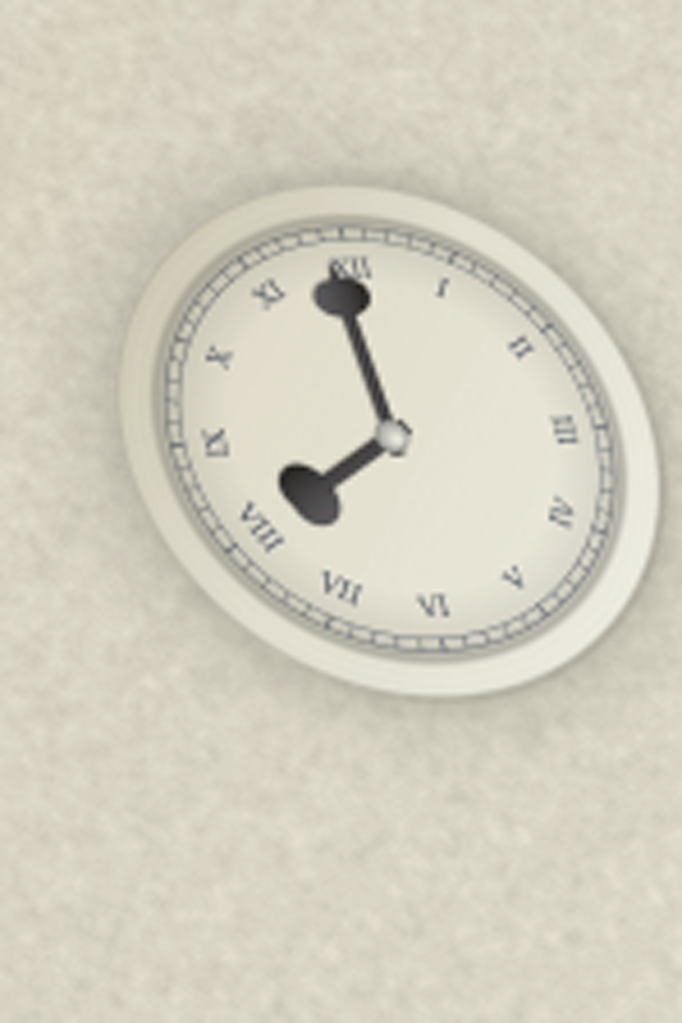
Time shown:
**7:59**
